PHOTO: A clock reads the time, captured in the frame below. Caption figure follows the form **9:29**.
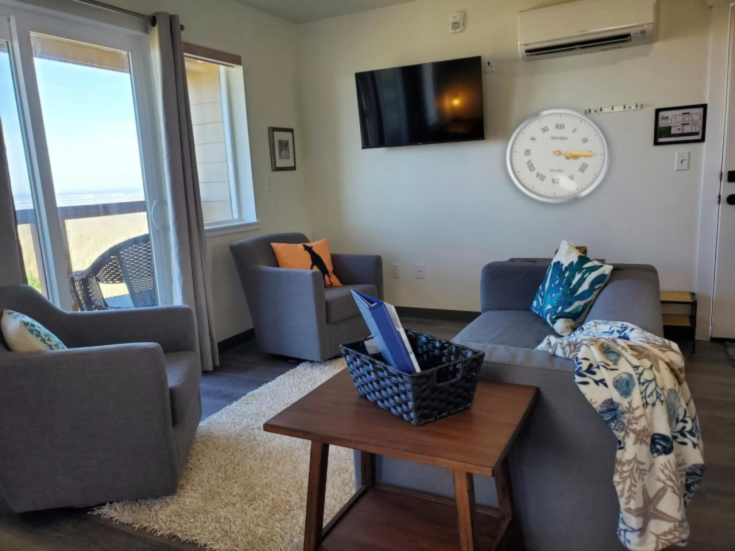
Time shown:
**3:15**
